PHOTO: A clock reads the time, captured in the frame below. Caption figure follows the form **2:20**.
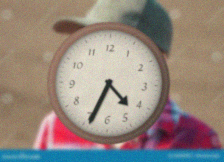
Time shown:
**4:34**
